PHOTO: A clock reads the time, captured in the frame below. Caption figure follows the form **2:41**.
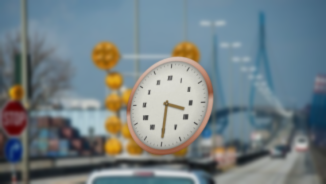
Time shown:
**3:30**
